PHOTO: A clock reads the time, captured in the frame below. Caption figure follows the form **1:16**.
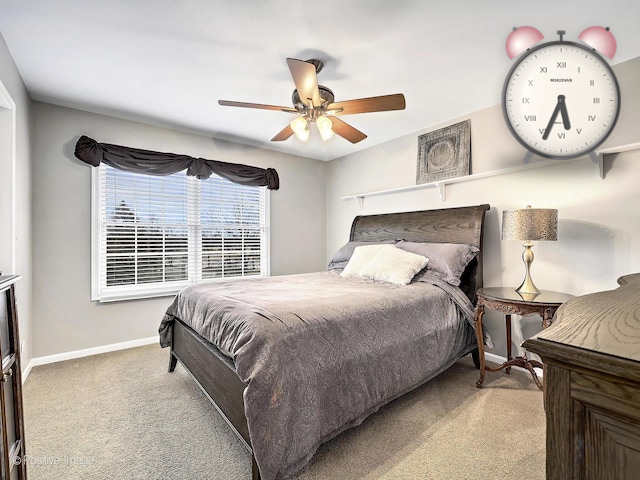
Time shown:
**5:34**
